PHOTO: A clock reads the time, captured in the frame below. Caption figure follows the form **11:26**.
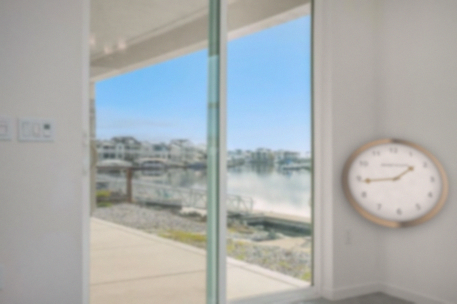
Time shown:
**1:44**
